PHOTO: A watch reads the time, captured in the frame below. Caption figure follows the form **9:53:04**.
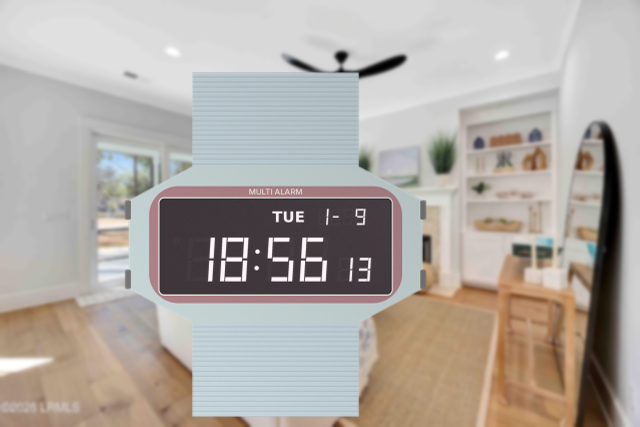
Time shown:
**18:56:13**
